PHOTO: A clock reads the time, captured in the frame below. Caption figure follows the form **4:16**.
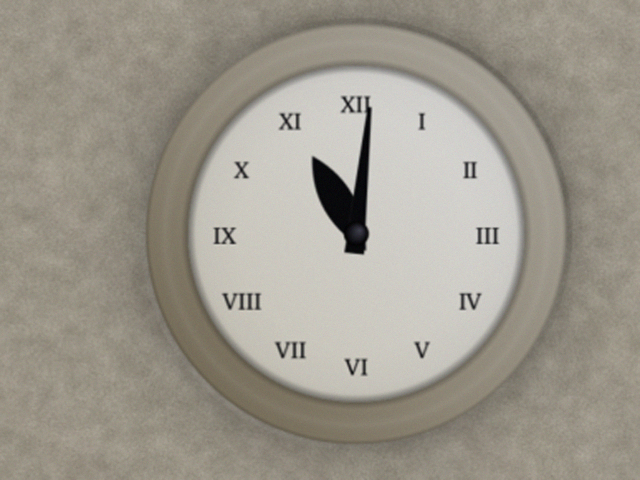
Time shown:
**11:01**
